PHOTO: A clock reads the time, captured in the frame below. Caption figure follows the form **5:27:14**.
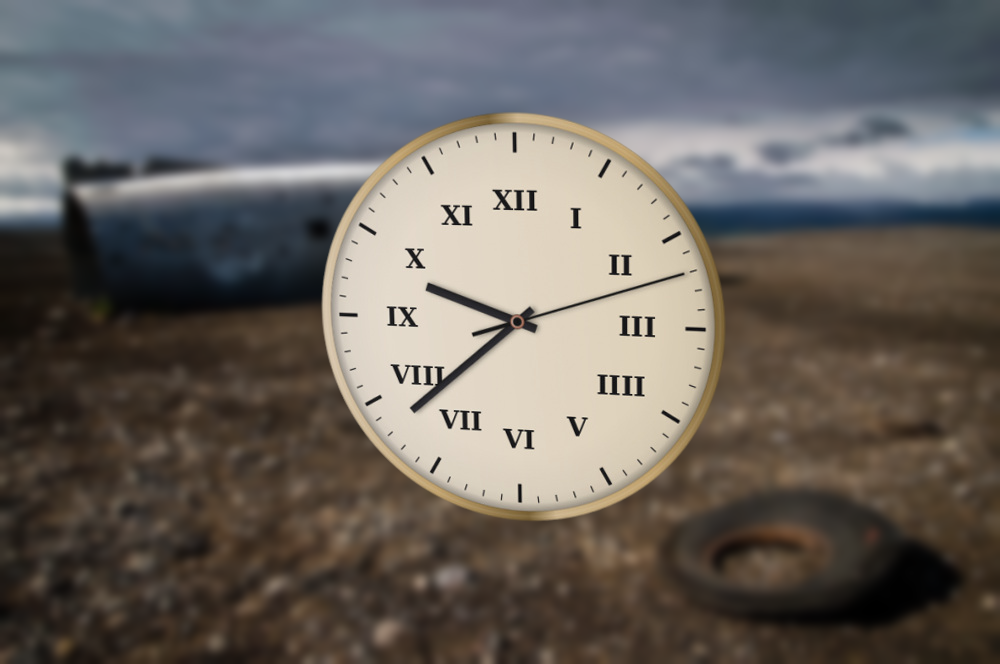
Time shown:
**9:38:12**
